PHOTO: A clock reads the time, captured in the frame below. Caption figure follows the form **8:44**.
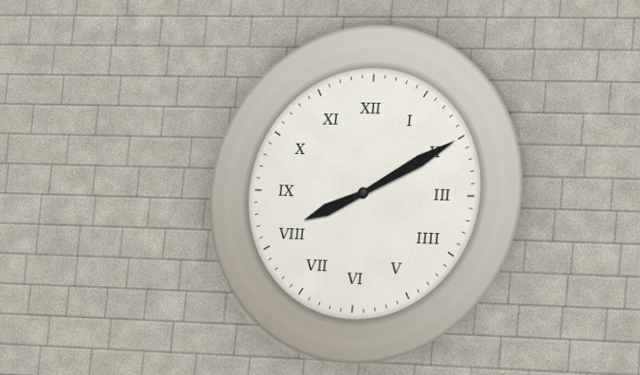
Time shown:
**8:10**
